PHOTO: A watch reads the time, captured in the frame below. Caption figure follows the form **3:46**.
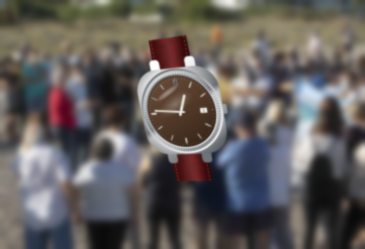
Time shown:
**12:46**
